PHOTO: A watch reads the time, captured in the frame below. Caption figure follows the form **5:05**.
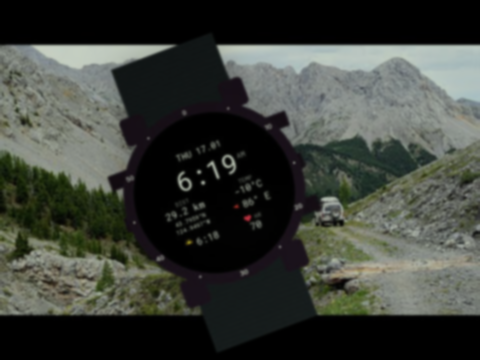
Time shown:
**6:19**
